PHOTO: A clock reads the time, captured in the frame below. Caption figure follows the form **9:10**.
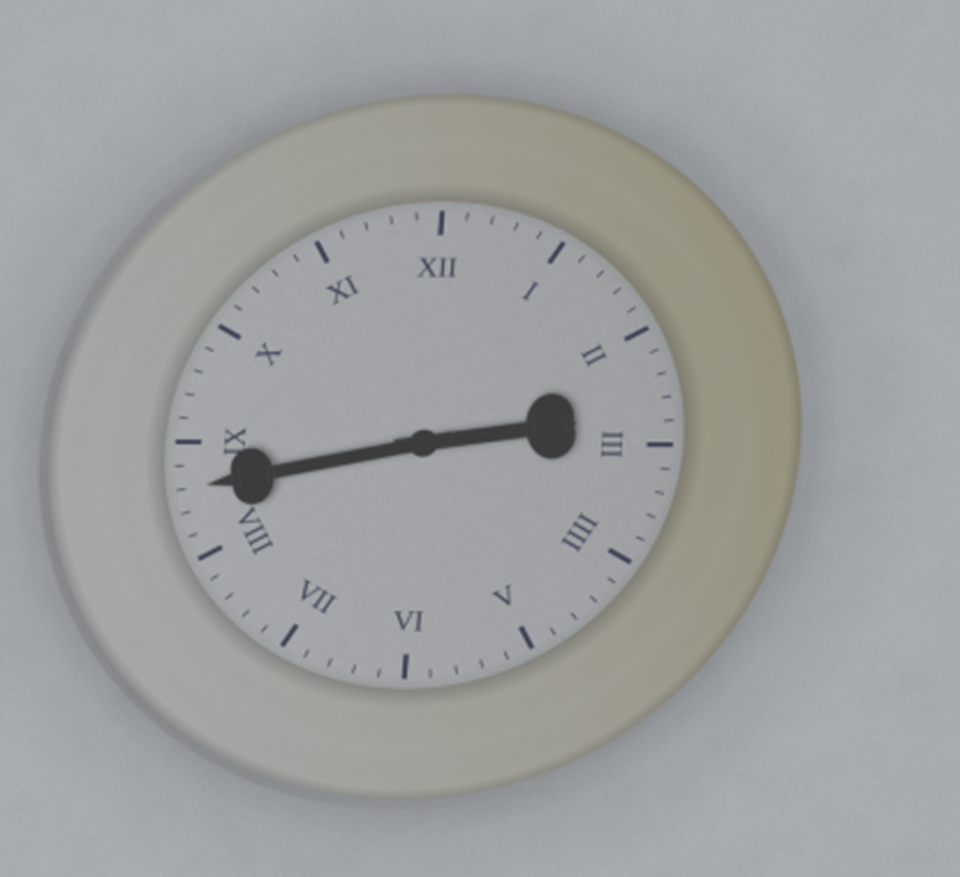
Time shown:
**2:43**
